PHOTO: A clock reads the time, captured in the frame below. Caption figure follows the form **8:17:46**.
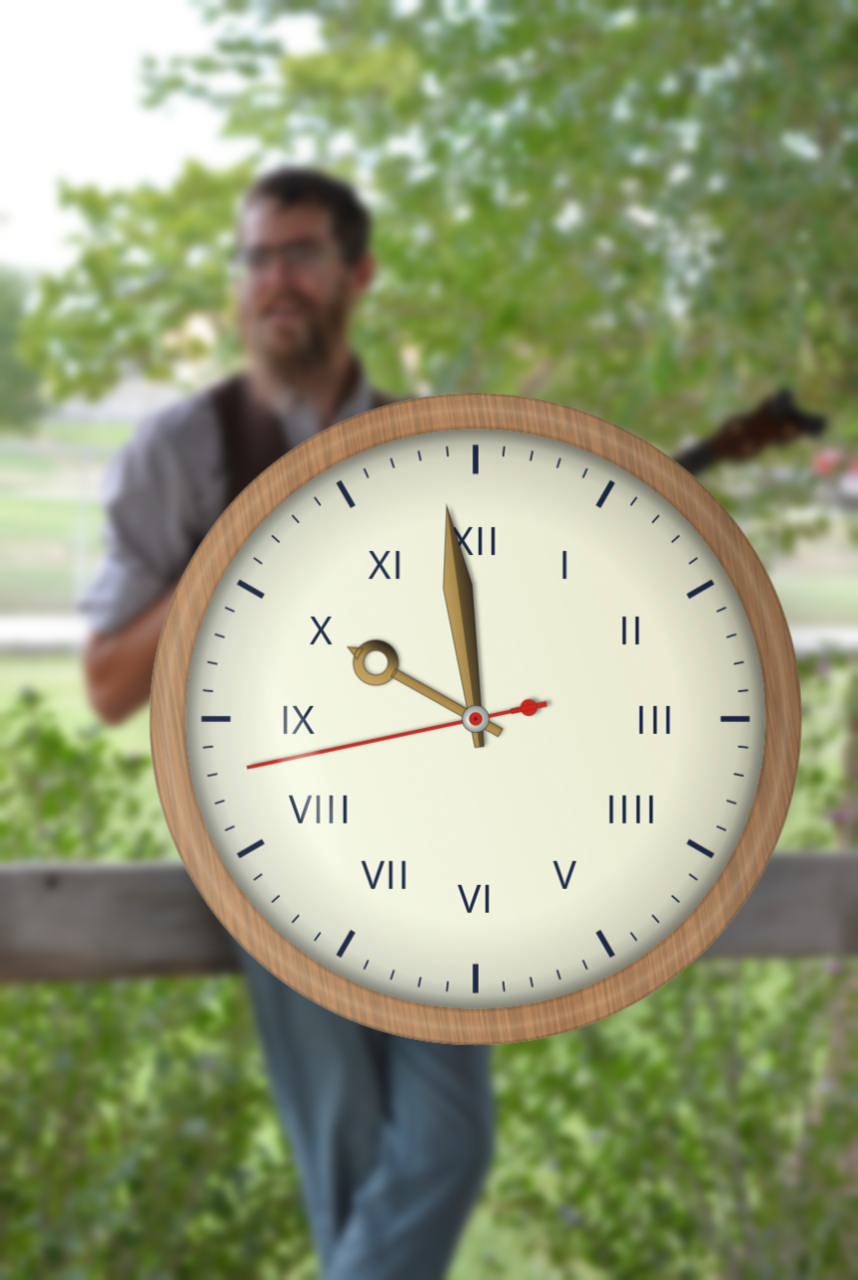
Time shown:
**9:58:43**
